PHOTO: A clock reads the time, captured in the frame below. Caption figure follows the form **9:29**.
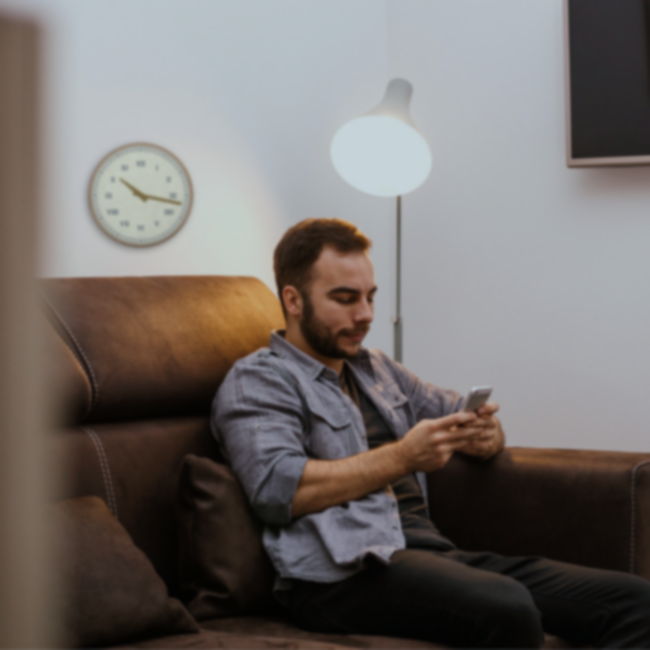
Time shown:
**10:17**
